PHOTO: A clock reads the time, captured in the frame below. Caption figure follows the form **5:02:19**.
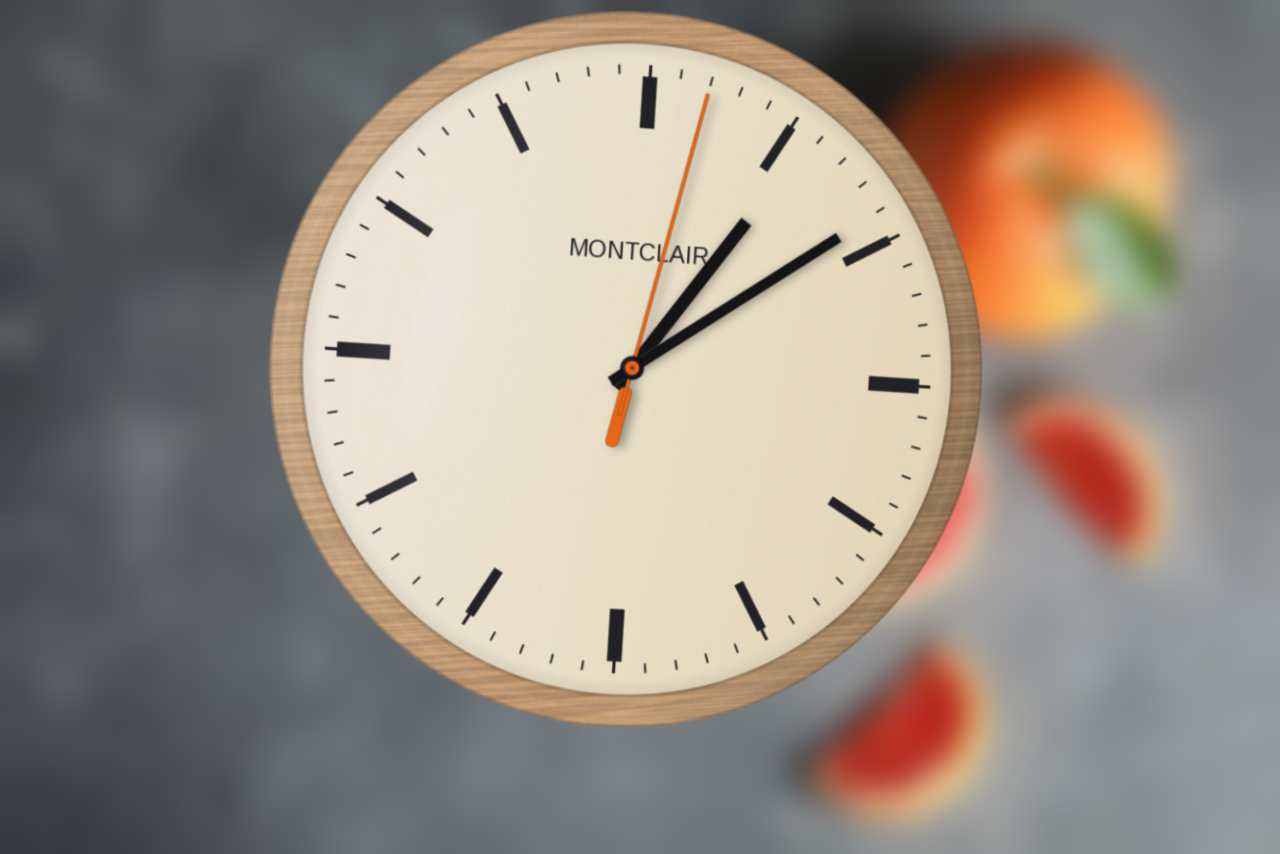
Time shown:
**1:09:02**
